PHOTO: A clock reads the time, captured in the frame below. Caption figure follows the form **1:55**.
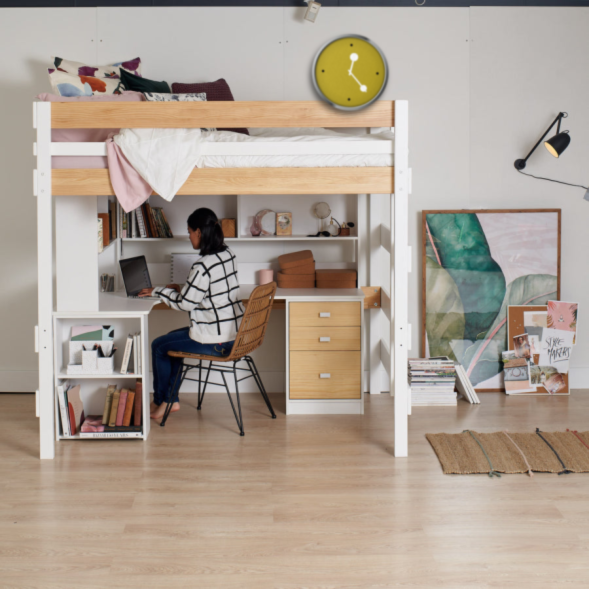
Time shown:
**12:23**
